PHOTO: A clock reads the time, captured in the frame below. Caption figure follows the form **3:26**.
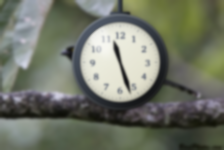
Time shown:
**11:27**
